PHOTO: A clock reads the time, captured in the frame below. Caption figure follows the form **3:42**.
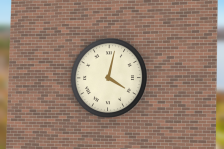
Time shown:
**4:02**
